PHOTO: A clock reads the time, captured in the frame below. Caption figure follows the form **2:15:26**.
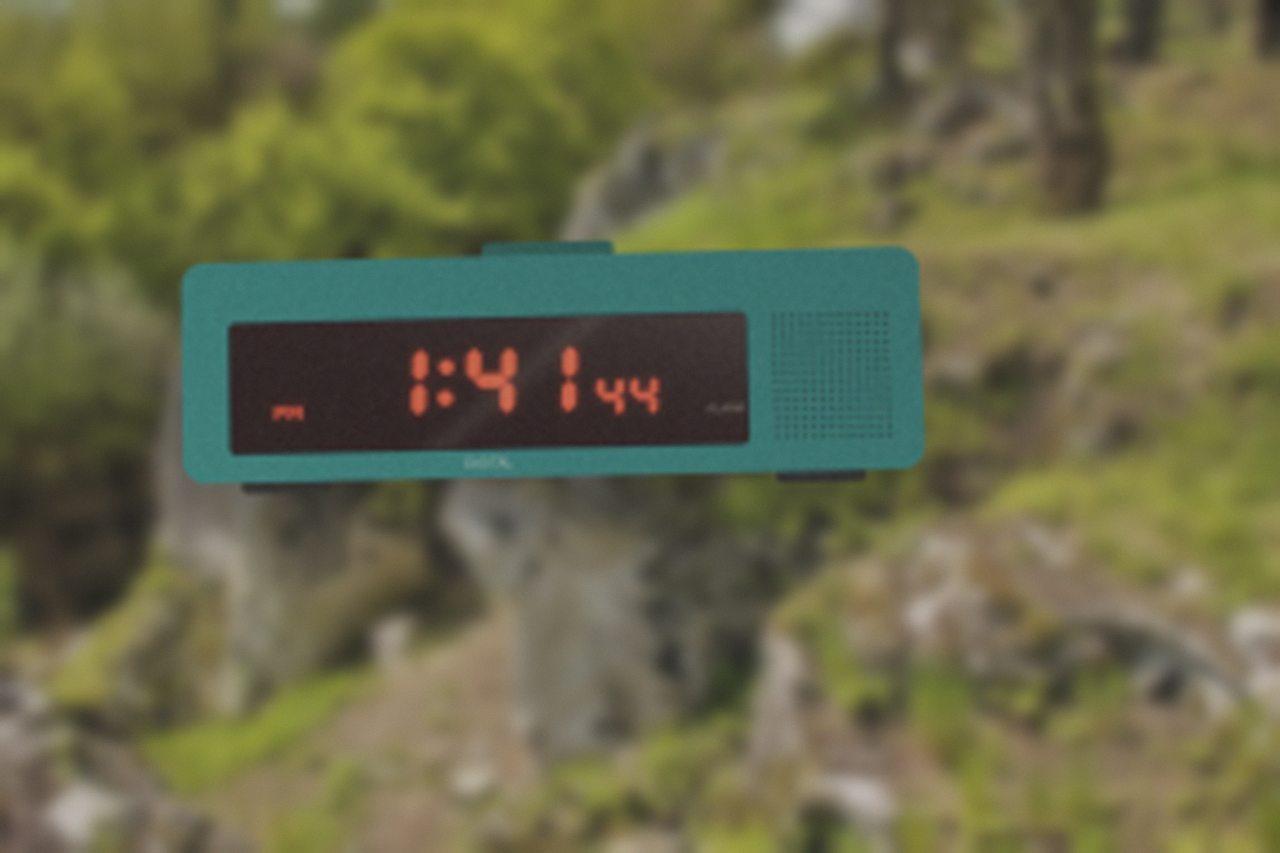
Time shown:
**1:41:44**
